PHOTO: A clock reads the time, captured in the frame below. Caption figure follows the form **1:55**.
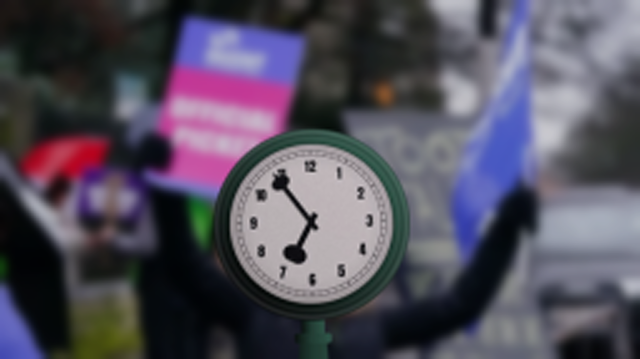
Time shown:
**6:54**
